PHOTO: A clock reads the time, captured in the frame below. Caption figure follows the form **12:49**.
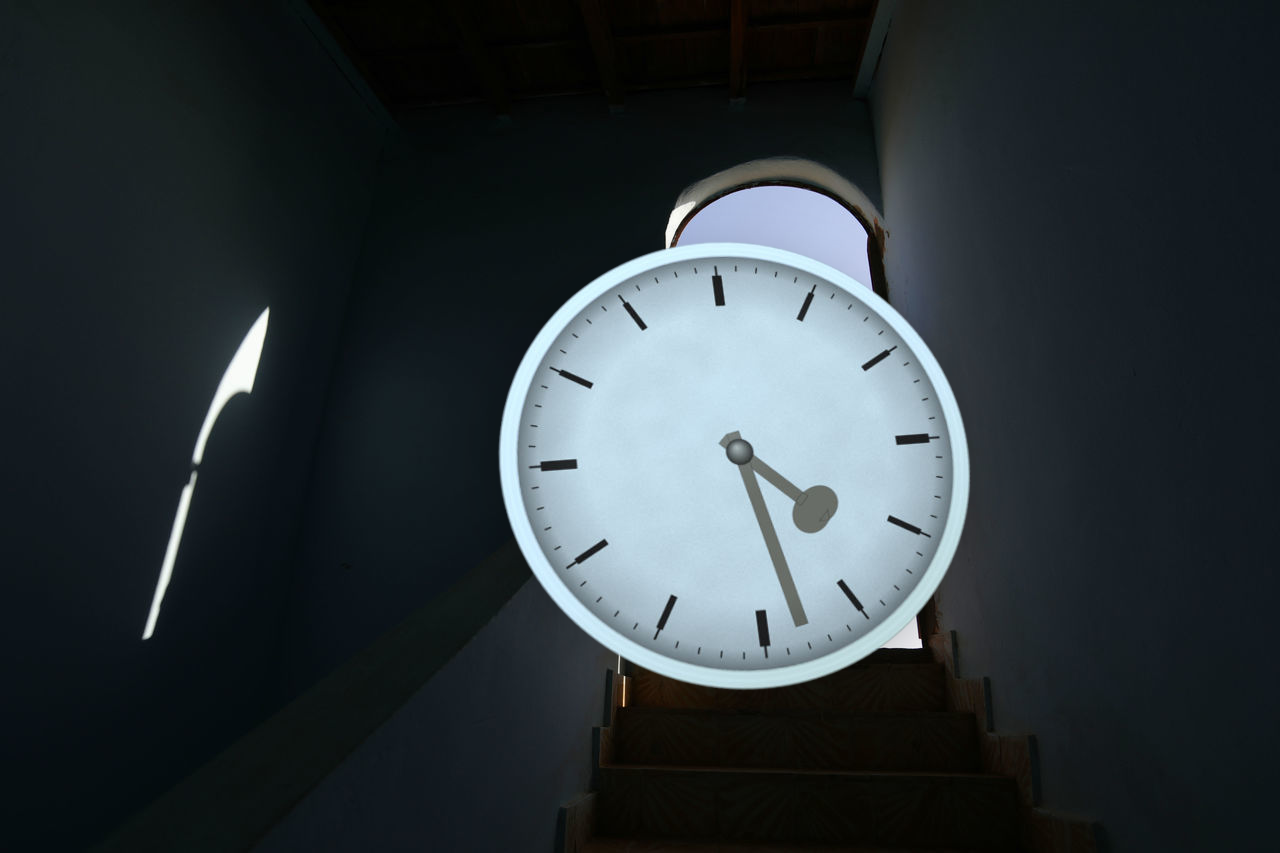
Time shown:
**4:28**
